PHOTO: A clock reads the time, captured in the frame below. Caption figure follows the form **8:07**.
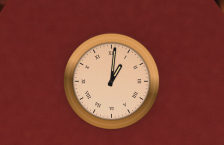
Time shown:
**1:01**
